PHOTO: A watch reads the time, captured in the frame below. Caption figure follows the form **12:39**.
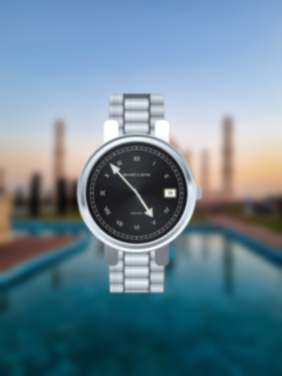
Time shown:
**4:53**
